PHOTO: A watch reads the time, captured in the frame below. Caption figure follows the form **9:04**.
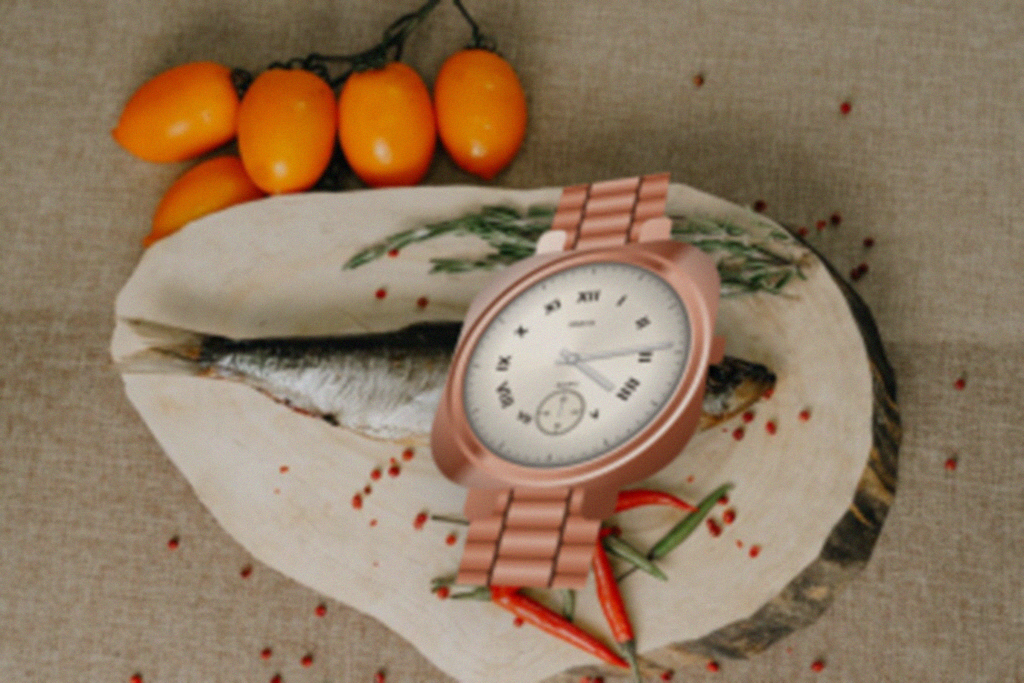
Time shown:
**4:14**
